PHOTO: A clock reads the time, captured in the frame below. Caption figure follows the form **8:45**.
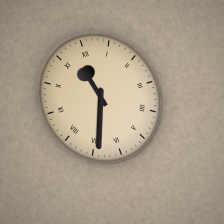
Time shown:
**11:34**
